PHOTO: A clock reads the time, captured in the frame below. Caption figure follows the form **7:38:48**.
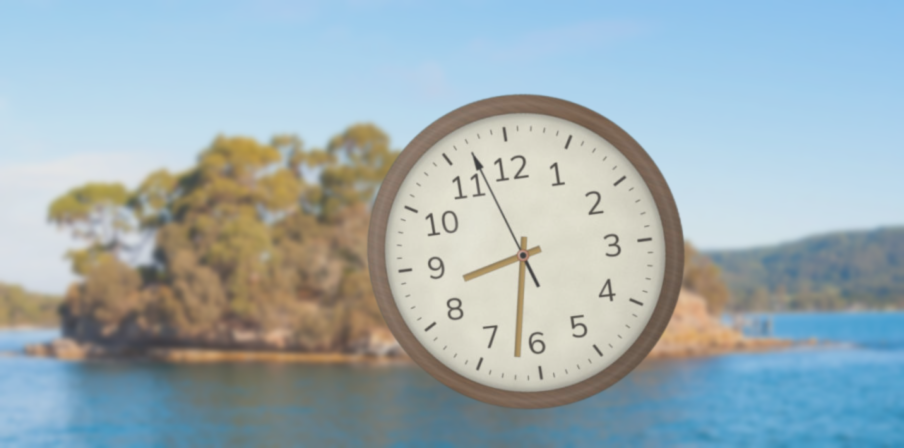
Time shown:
**8:31:57**
